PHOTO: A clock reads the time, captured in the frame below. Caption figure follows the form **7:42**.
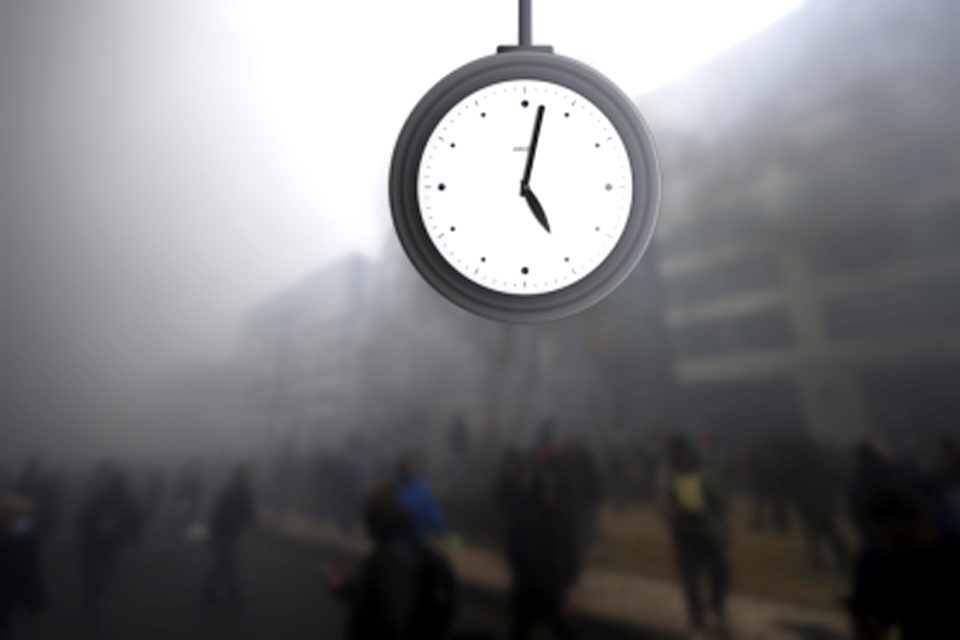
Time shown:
**5:02**
